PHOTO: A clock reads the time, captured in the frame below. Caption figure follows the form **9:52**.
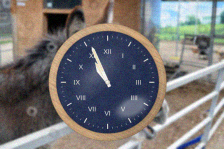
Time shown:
**10:56**
